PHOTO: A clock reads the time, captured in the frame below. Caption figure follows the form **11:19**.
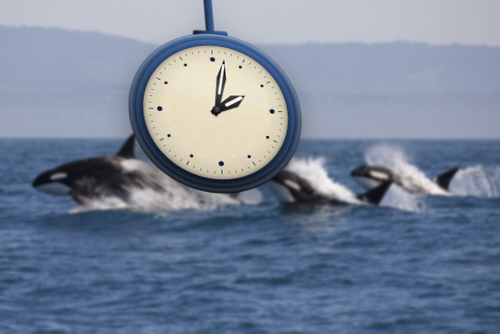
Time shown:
**2:02**
